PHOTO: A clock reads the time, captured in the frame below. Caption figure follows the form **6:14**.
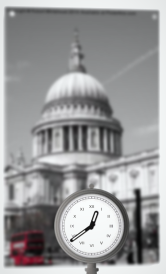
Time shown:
**12:39**
